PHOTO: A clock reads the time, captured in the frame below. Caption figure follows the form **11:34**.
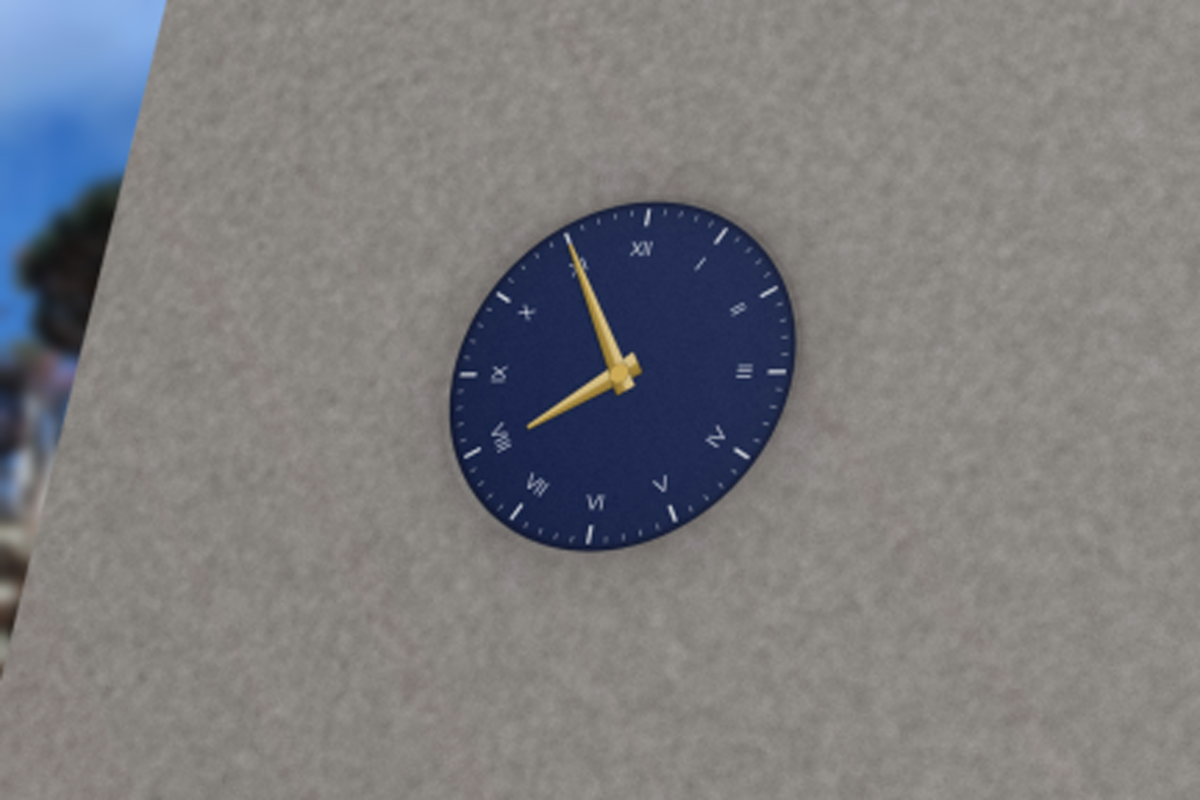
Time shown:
**7:55**
